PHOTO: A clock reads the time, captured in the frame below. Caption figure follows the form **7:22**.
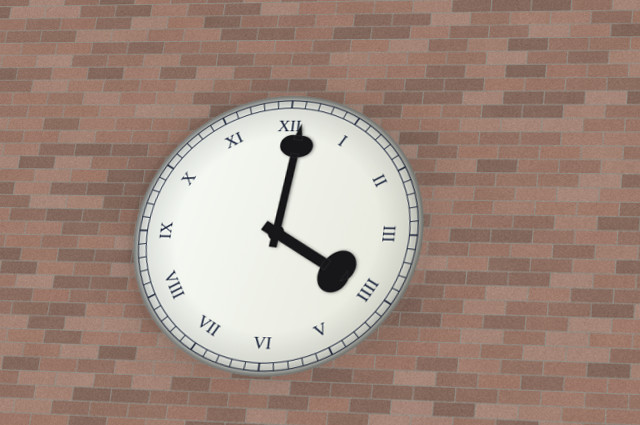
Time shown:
**4:01**
